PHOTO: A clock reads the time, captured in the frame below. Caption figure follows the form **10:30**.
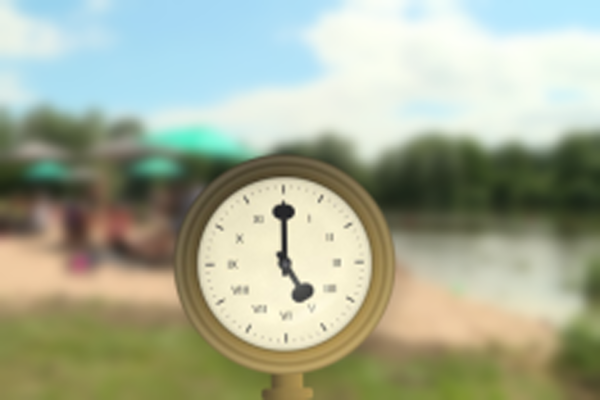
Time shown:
**5:00**
